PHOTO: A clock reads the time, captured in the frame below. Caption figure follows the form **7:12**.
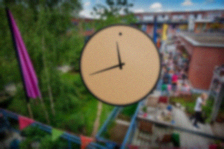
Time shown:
**11:42**
